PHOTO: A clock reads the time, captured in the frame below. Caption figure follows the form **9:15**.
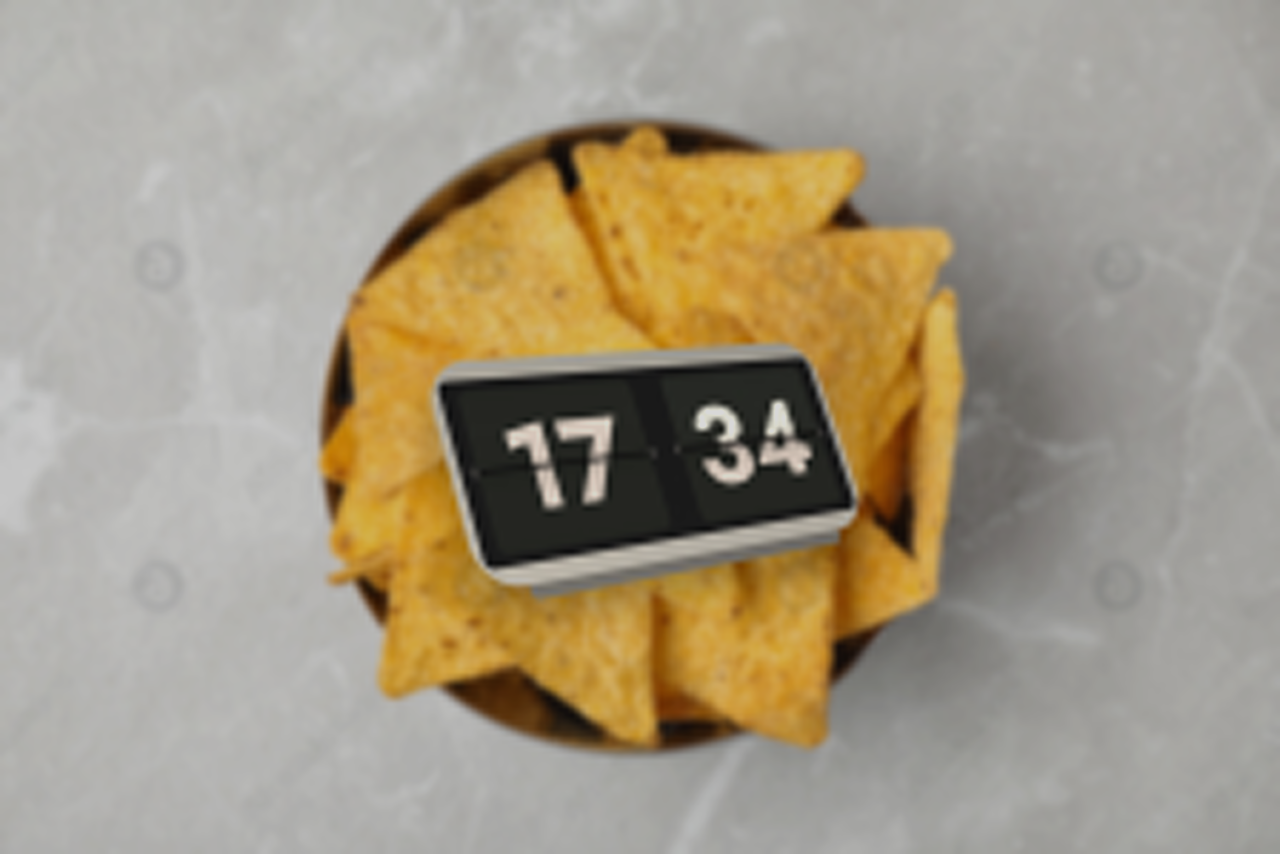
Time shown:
**17:34**
